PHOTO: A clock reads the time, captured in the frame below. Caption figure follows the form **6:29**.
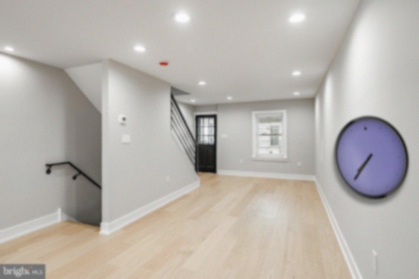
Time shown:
**7:37**
